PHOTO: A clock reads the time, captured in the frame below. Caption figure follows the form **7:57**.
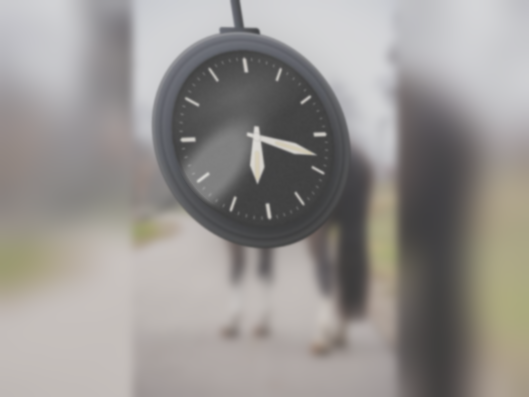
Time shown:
**6:18**
